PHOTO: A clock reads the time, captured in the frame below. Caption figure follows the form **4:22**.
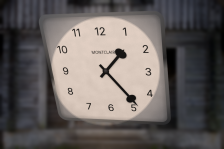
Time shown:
**1:24**
